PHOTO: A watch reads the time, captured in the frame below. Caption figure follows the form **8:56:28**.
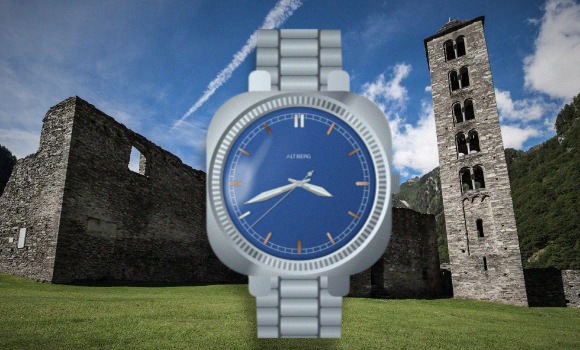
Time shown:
**3:41:38**
